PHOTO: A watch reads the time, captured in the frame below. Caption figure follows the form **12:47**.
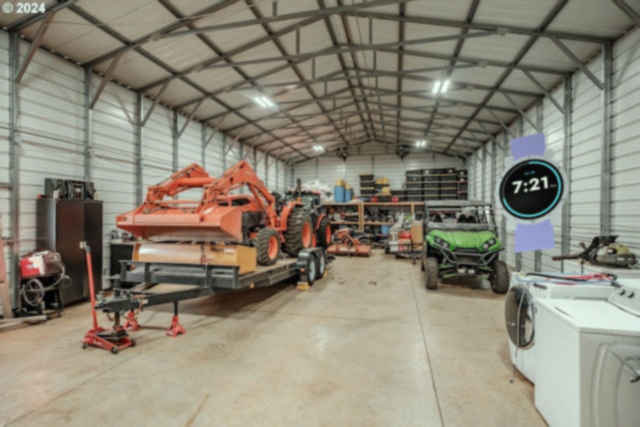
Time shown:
**7:21**
